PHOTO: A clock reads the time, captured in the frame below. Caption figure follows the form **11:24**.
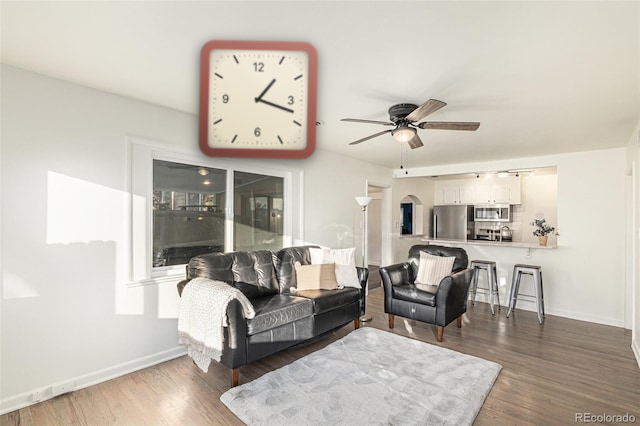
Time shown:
**1:18**
